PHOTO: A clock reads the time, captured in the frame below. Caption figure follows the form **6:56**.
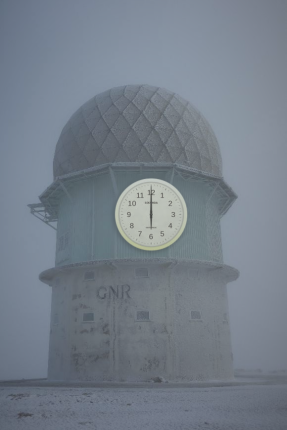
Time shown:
**6:00**
